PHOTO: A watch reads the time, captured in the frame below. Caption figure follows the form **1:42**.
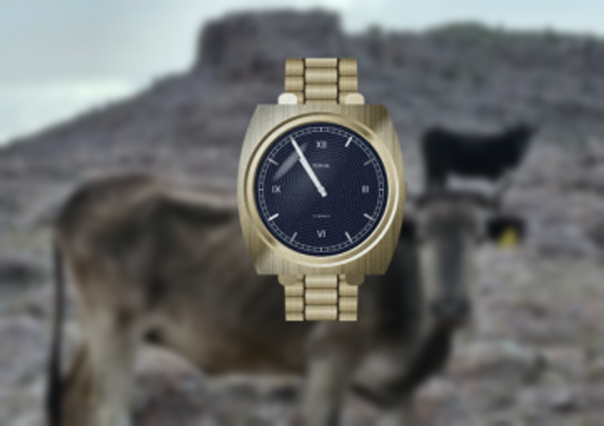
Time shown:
**10:55**
